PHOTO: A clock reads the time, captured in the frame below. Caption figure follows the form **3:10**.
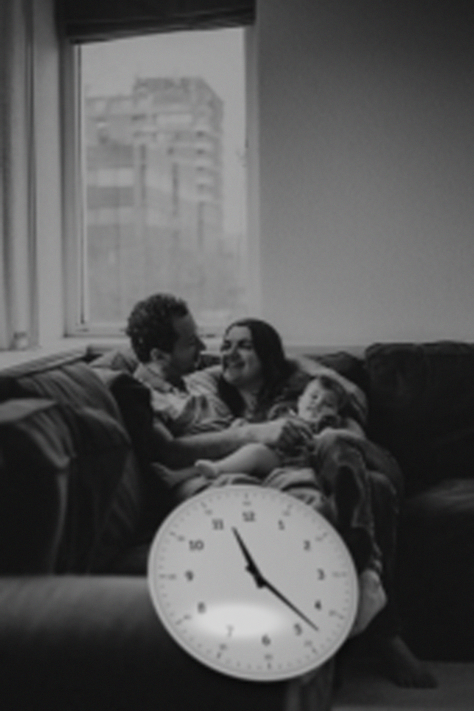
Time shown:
**11:23**
